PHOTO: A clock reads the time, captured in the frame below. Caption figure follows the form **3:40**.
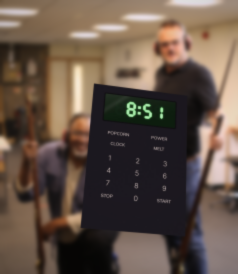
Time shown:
**8:51**
